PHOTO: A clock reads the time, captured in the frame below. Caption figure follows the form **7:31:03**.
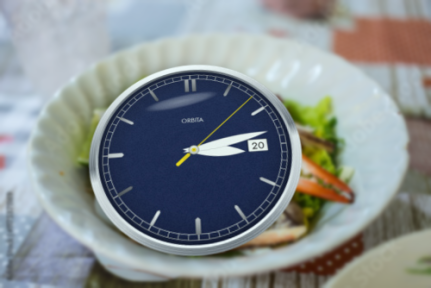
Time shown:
**3:13:08**
